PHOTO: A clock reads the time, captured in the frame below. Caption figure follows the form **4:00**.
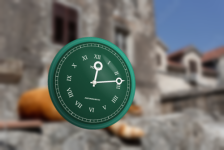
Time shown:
**12:13**
